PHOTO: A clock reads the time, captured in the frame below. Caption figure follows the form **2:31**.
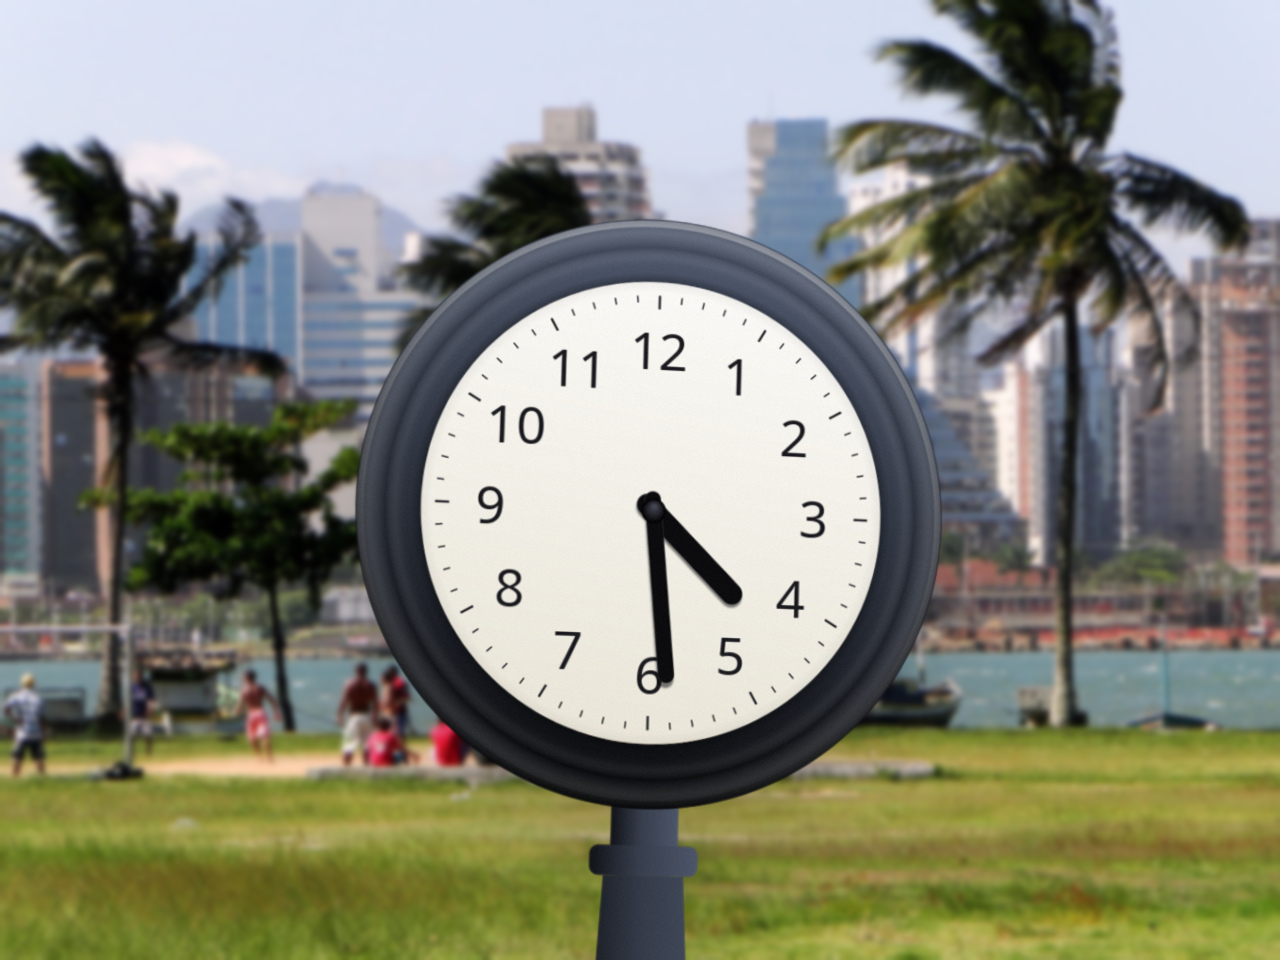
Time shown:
**4:29**
